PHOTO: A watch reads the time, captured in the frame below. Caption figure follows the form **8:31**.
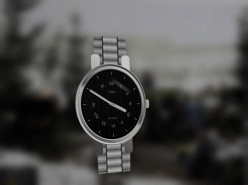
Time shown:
**3:50**
